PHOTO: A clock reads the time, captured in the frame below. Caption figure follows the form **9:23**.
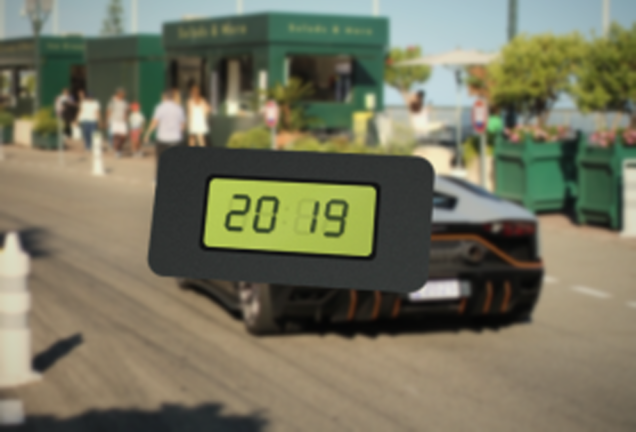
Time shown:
**20:19**
